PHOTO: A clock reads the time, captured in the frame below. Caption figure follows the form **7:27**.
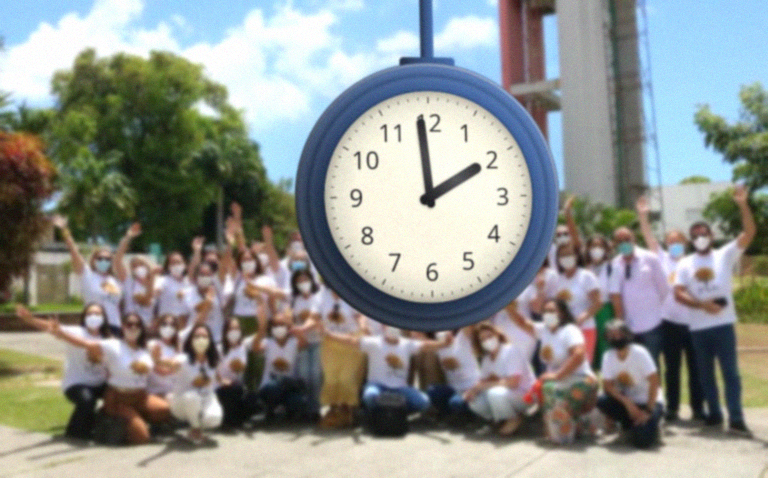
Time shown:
**1:59**
